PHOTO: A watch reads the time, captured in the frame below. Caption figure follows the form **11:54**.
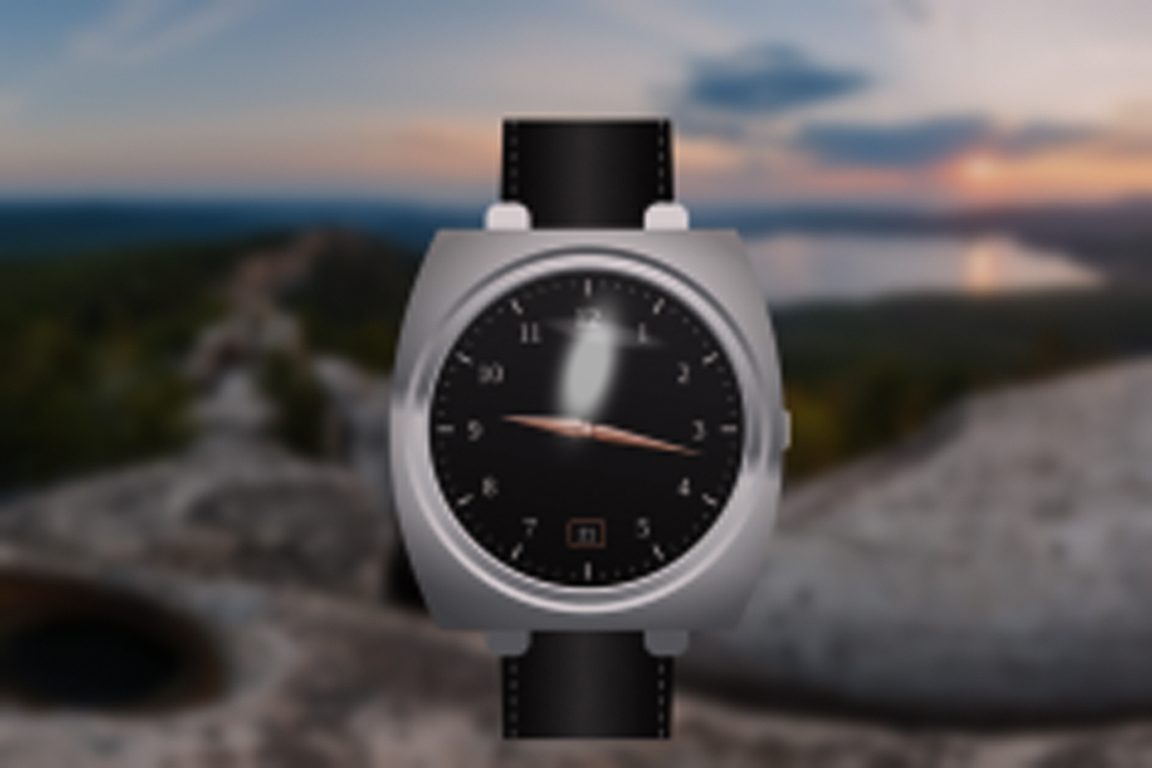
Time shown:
**9:17**
